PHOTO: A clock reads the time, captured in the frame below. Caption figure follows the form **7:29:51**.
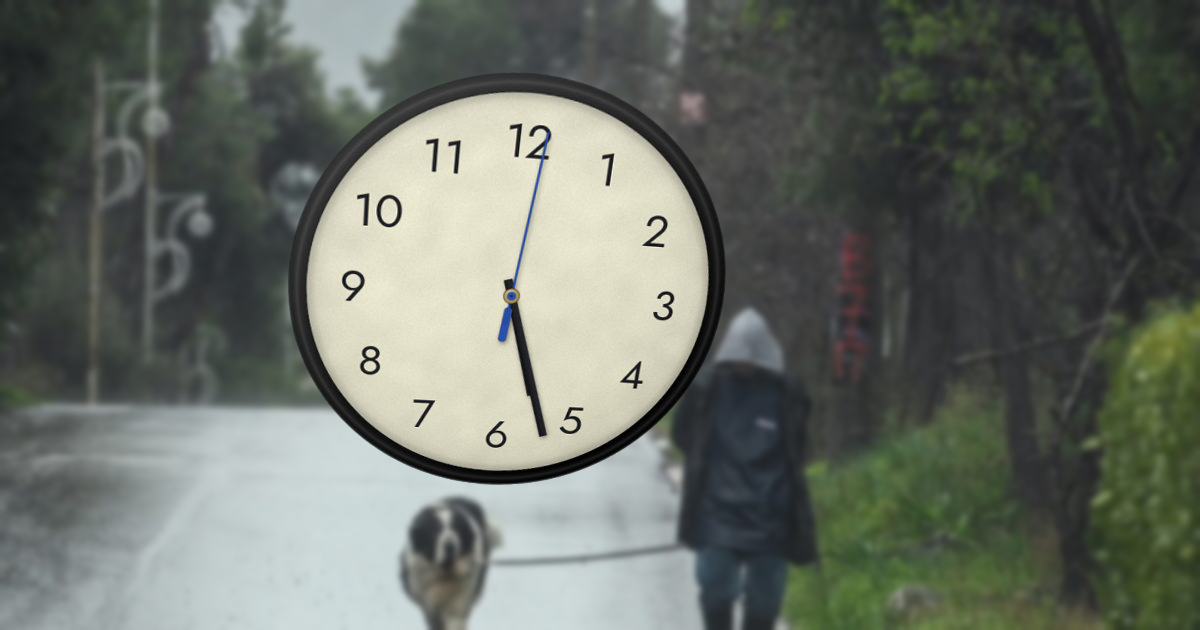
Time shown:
**5:27:01**
